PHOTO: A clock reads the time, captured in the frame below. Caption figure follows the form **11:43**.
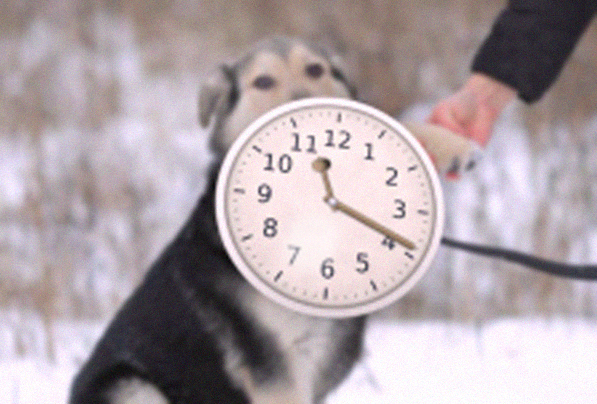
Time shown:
**11:19**
